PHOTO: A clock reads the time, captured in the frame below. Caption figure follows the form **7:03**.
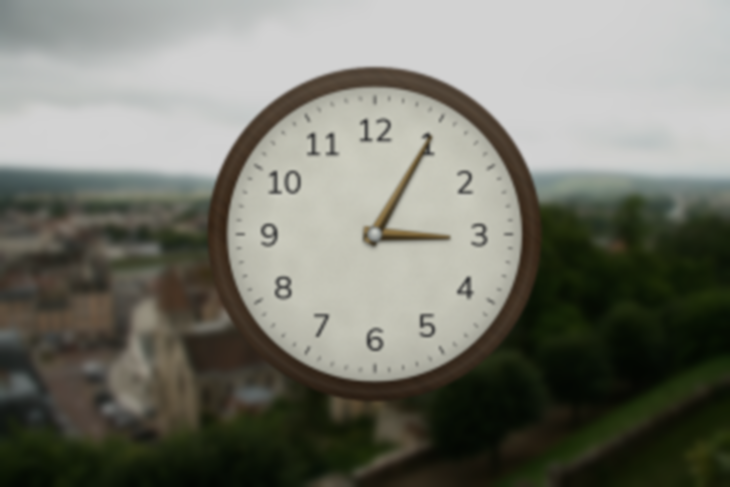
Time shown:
**3:05**
